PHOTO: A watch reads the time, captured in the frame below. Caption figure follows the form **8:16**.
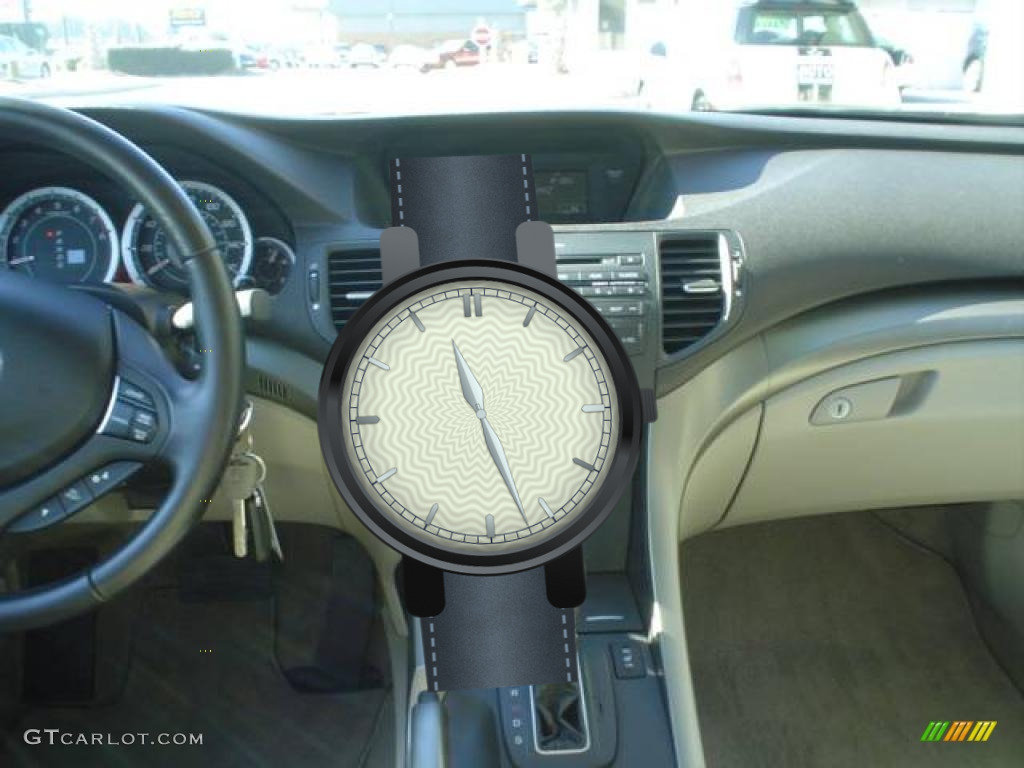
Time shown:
**11:27**
